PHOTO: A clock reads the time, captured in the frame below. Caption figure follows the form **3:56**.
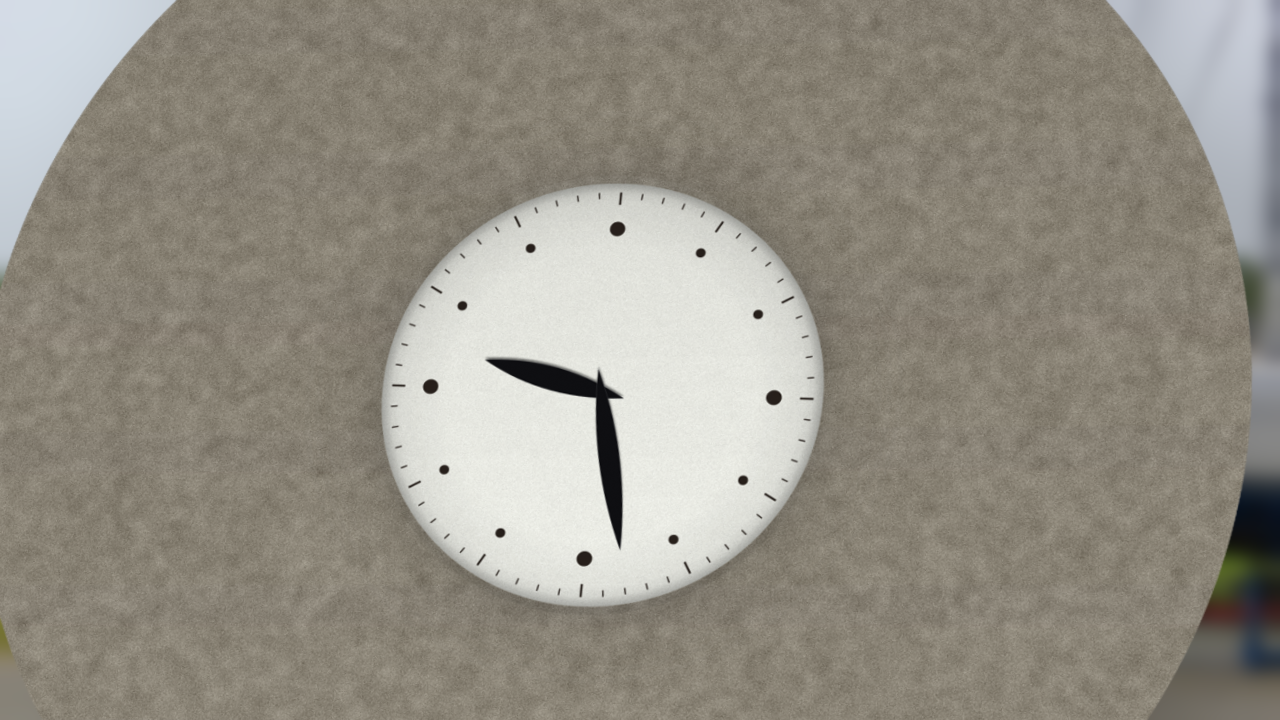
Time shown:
**9:28**
